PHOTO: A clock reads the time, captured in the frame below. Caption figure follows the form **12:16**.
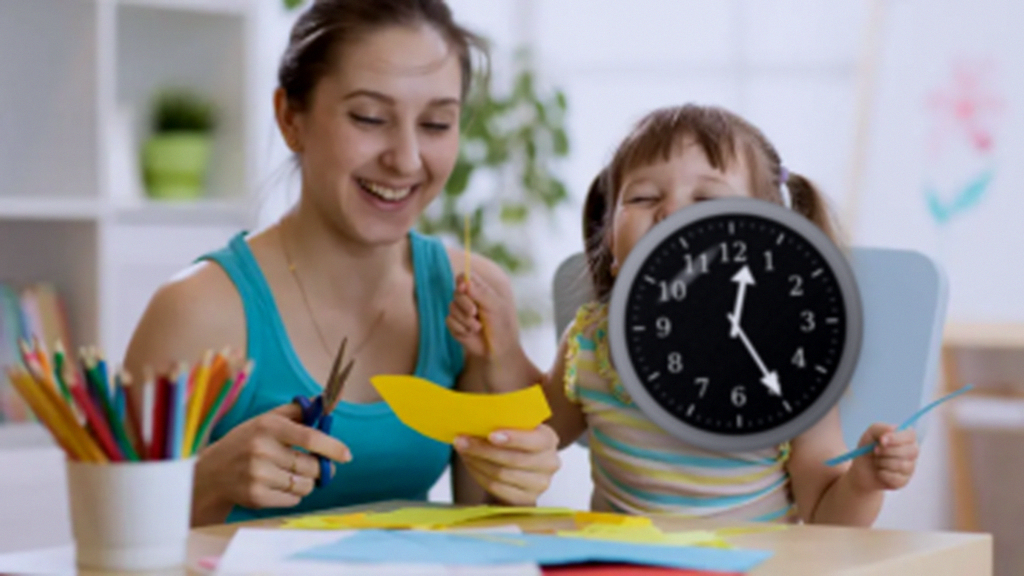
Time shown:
**12:25**
